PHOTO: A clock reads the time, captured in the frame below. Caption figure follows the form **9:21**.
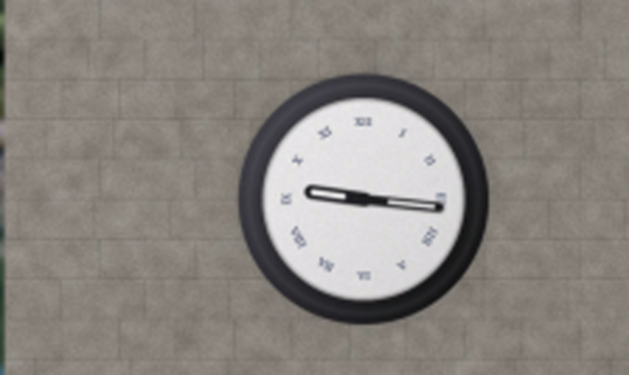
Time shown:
**9:16**
